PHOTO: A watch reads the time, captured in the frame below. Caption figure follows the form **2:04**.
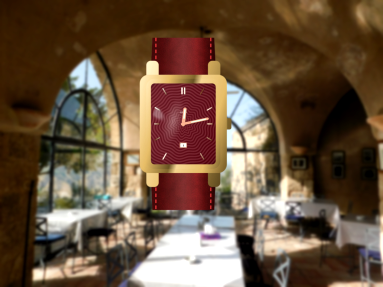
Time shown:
**12:13**
